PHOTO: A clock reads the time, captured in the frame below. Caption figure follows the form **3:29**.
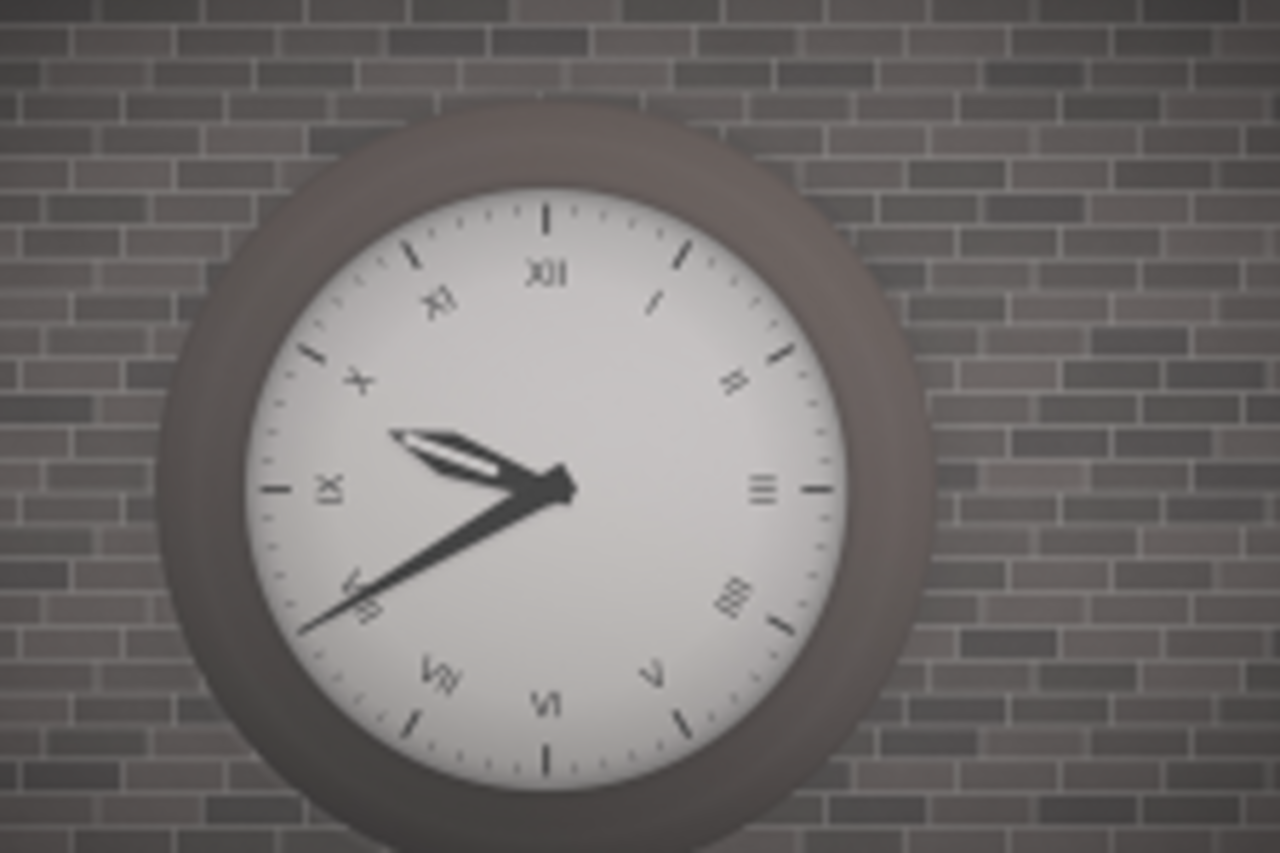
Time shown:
**9:40**
